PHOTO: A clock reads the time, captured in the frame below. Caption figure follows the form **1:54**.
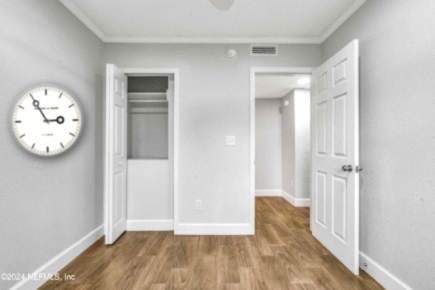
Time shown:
**2:55**
